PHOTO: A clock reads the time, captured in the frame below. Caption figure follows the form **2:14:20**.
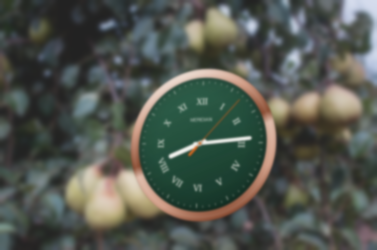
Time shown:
**8:14:07**
